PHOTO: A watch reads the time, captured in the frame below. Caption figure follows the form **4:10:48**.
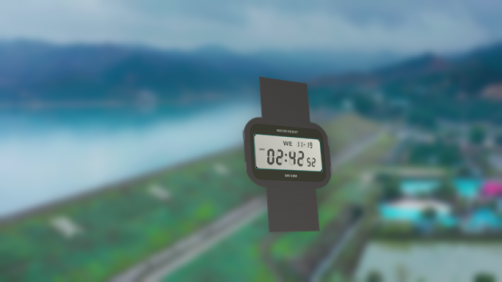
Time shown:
**2:42:52**
